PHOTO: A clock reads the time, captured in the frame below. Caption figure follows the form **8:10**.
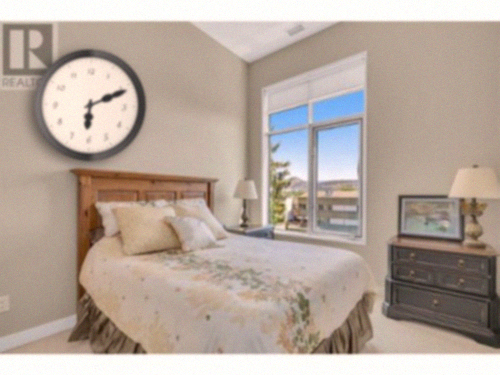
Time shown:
**6:11**
